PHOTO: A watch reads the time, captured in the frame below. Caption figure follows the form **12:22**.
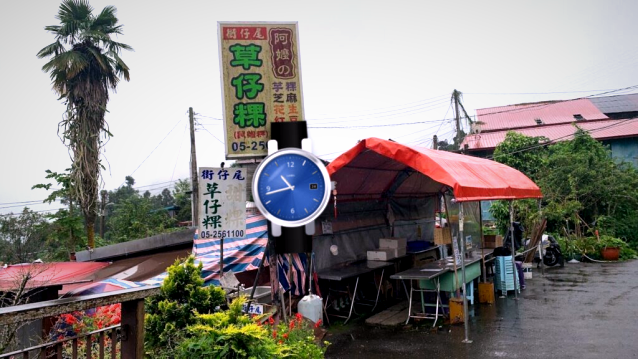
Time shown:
**10:43**
